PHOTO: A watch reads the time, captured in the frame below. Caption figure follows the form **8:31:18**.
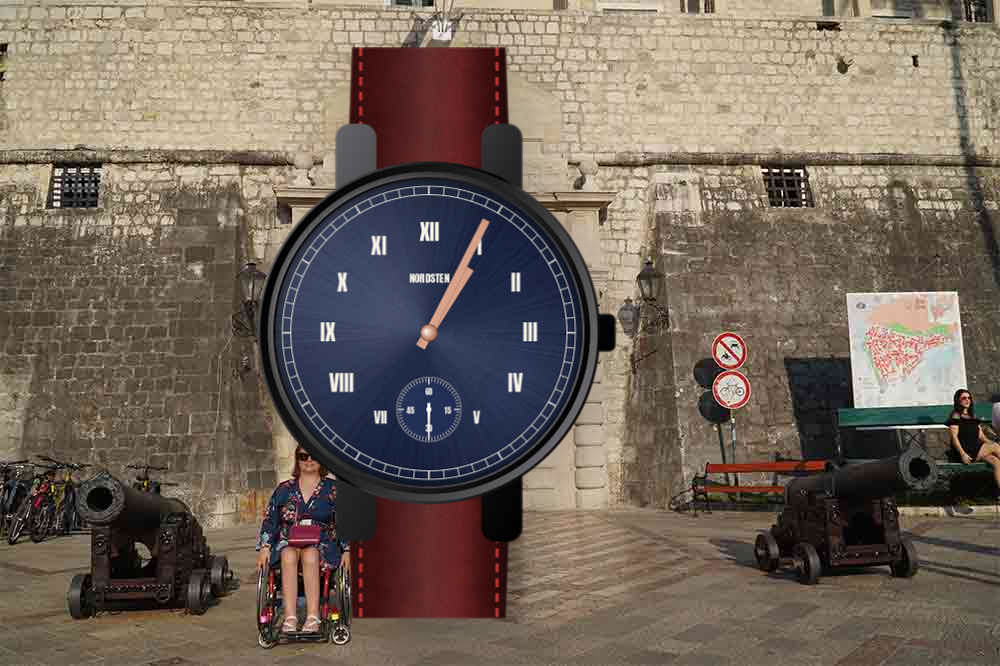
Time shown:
**1:04:30**
